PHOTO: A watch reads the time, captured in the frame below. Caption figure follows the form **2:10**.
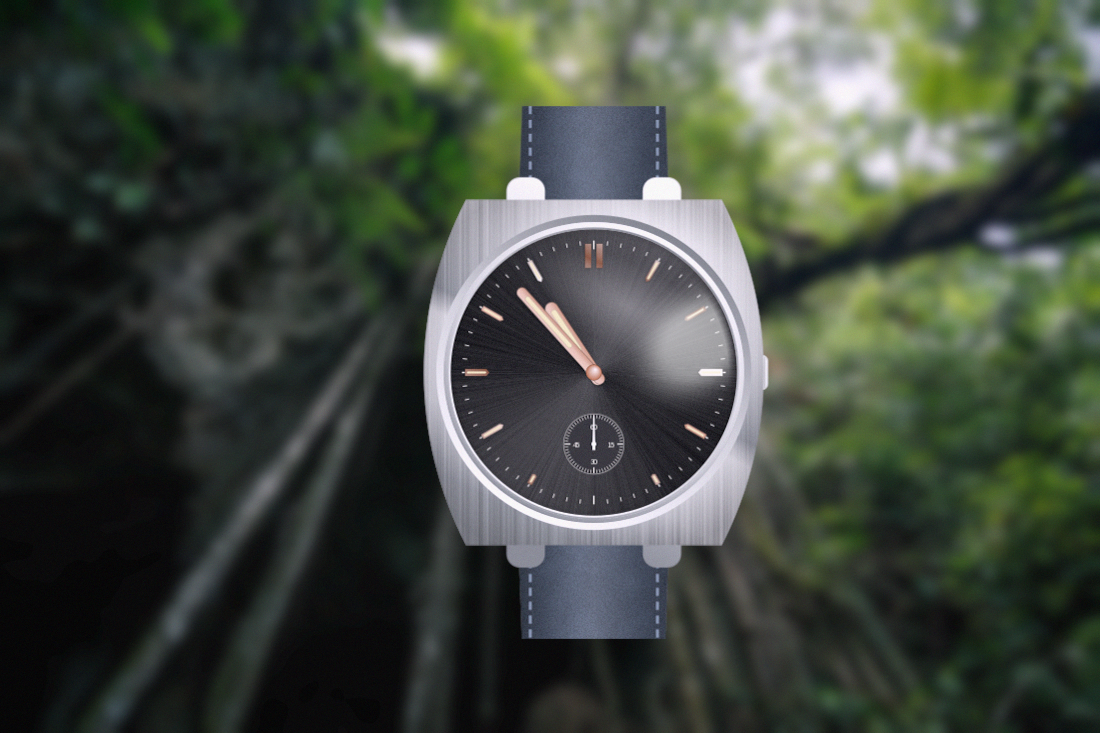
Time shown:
**10:53**
